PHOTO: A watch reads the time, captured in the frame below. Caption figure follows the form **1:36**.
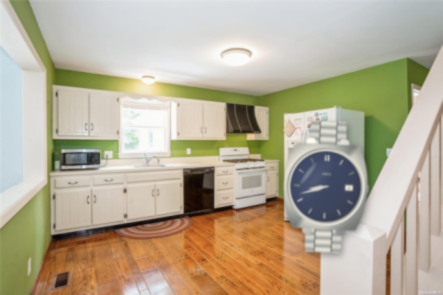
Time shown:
**8:42**
